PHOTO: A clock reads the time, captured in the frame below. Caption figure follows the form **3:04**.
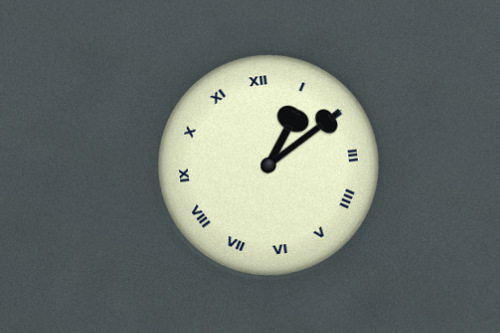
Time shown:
**1:10**
